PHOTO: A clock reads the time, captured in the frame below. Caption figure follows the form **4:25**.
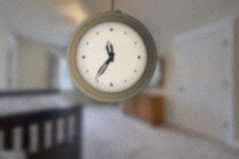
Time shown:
**11:36**
